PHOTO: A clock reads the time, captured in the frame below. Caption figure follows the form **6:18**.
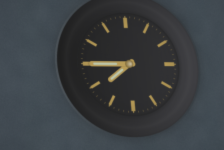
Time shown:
**7:45**
